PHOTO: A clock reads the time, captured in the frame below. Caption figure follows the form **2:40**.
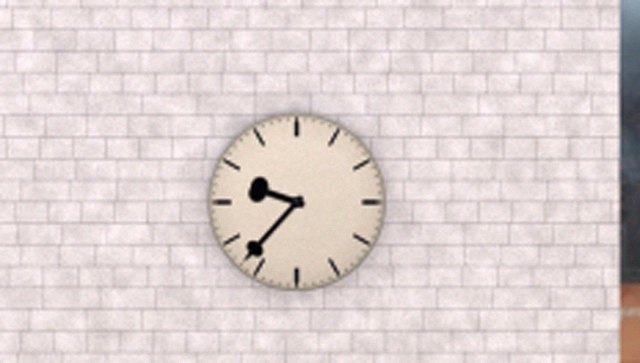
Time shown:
**9:37**
